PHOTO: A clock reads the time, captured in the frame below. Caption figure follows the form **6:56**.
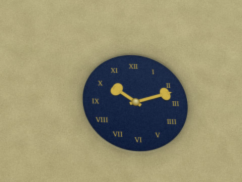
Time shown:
**10:12**
